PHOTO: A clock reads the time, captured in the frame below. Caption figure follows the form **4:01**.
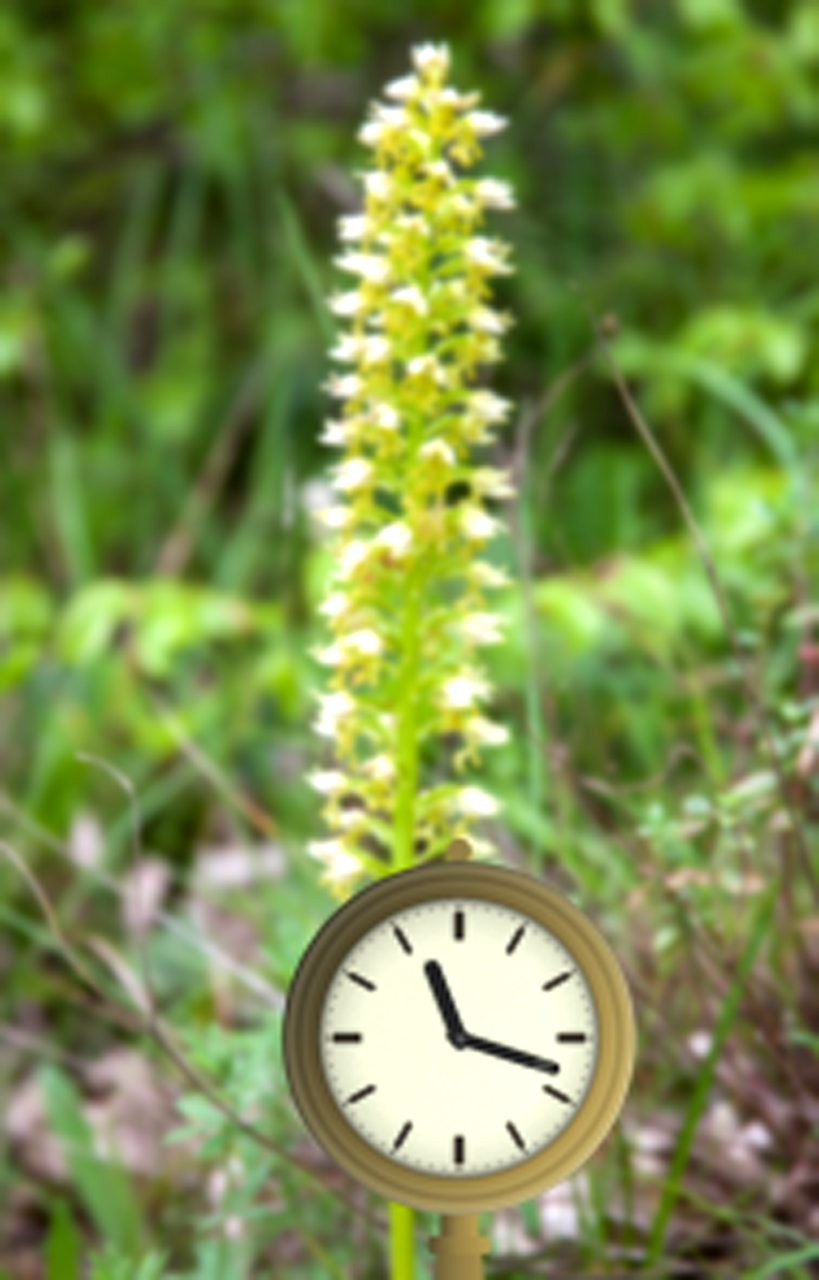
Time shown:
**11:18**
